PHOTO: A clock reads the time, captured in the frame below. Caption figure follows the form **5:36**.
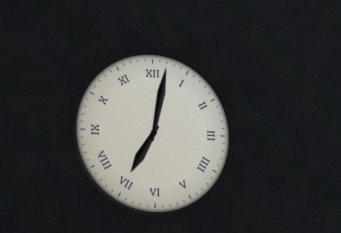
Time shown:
**7:02**
